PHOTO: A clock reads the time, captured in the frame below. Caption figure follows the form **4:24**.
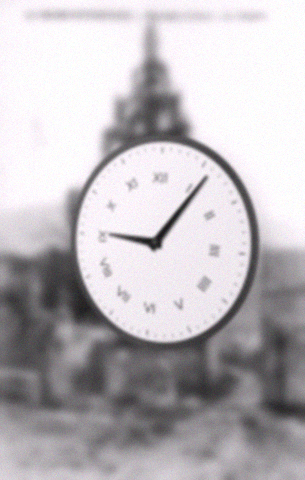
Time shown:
**9:06**
